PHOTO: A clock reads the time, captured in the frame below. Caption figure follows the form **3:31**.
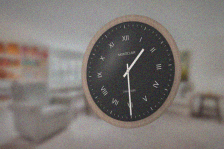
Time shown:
**1:30**
